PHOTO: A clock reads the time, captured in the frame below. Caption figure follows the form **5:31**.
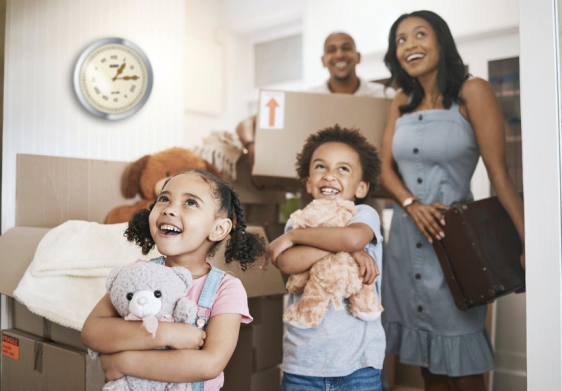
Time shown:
**1:15**
